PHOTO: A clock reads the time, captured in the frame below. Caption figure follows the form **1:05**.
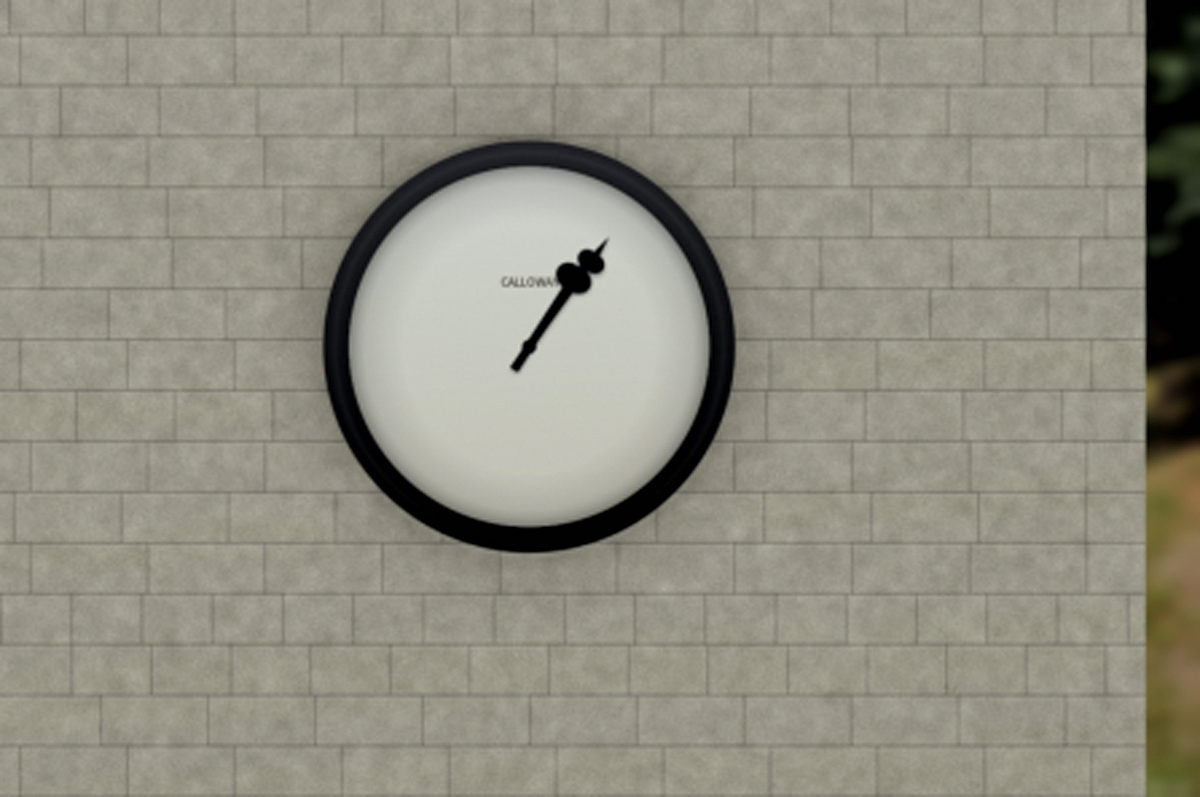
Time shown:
**1:06**
